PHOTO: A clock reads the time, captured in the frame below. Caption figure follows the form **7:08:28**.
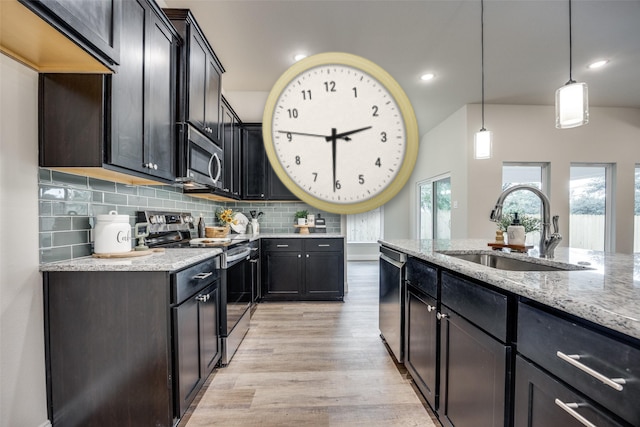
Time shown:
**2:30:46**
